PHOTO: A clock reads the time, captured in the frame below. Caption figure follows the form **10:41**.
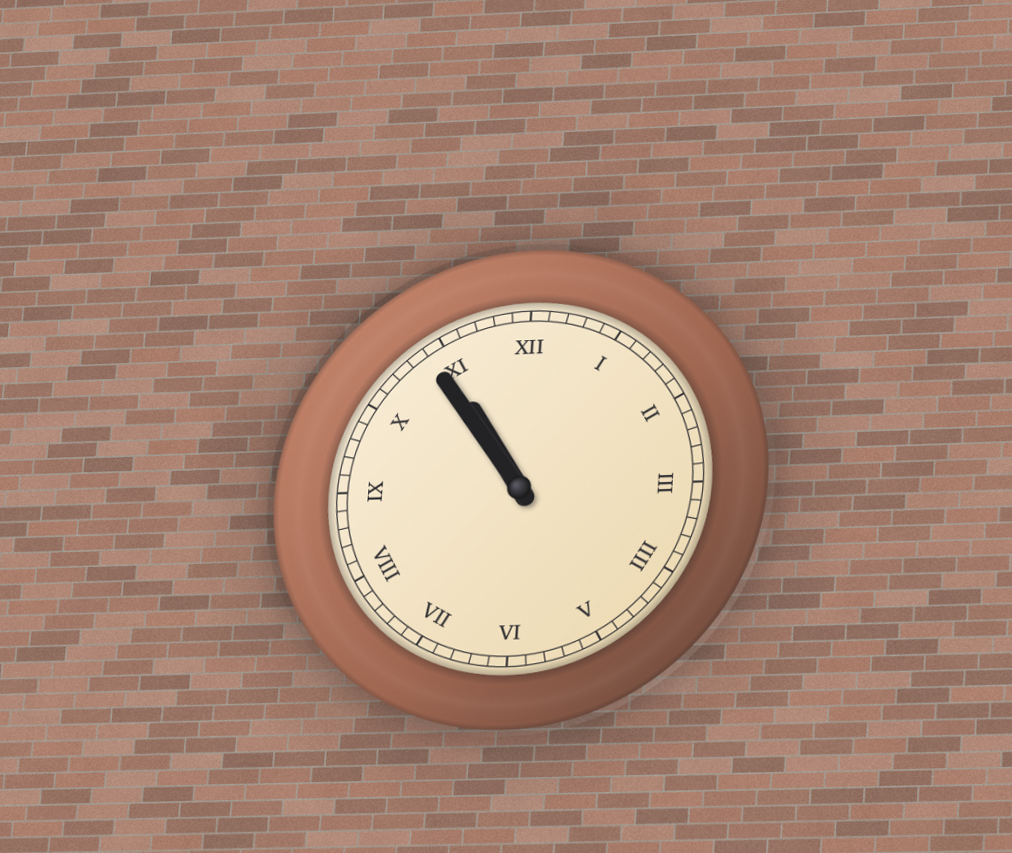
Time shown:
**10:54**
